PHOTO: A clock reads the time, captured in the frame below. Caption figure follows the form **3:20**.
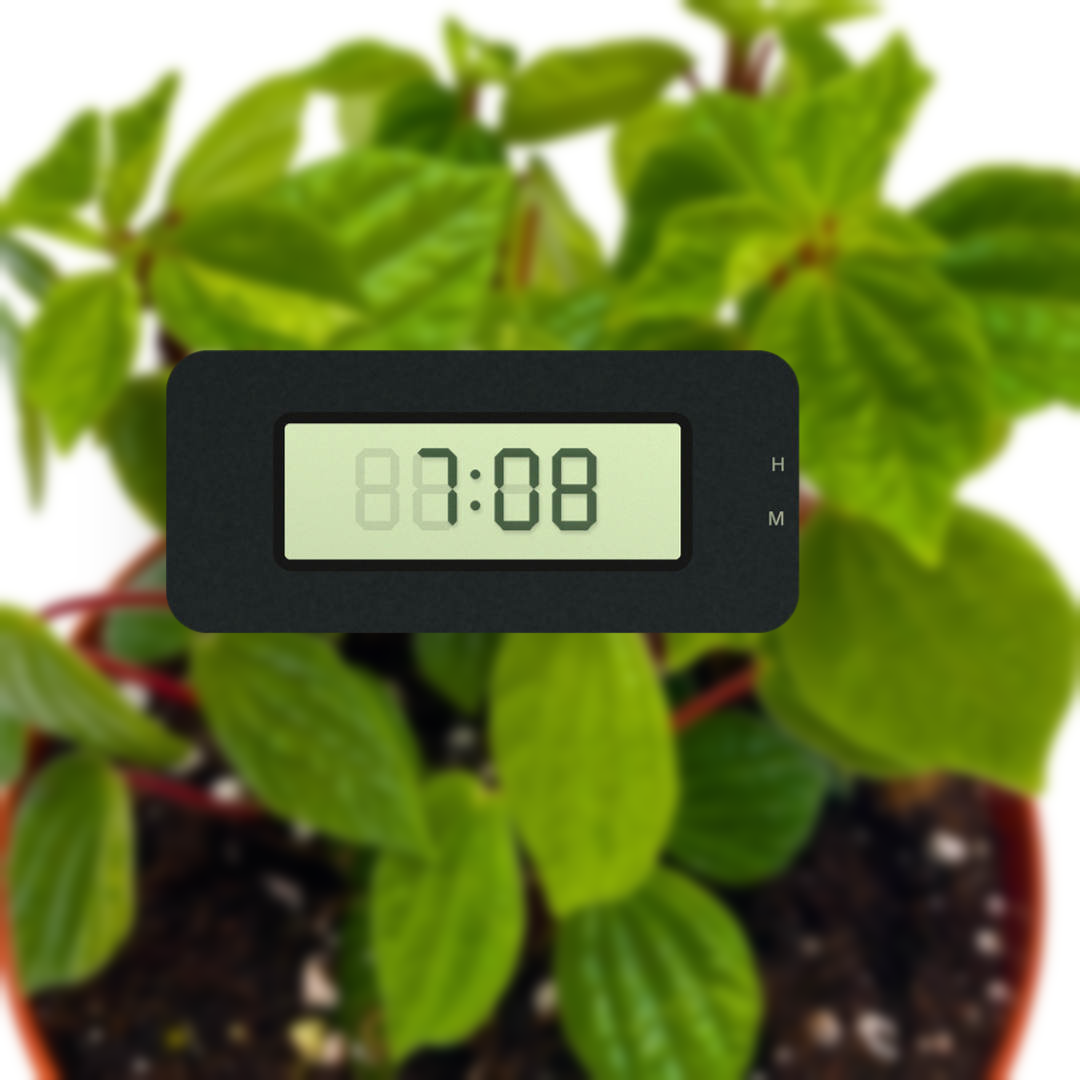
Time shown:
**7:08**
